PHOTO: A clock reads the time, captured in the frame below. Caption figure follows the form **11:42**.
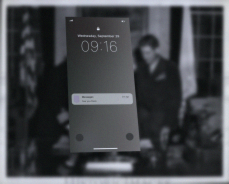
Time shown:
**9:16**
